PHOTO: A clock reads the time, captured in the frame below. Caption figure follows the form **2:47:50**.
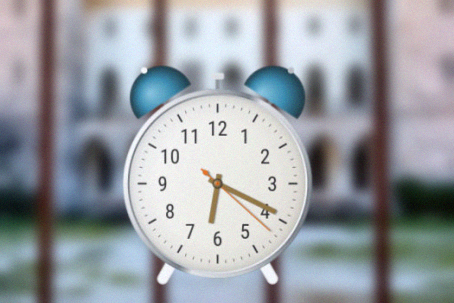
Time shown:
**6:19:22**
